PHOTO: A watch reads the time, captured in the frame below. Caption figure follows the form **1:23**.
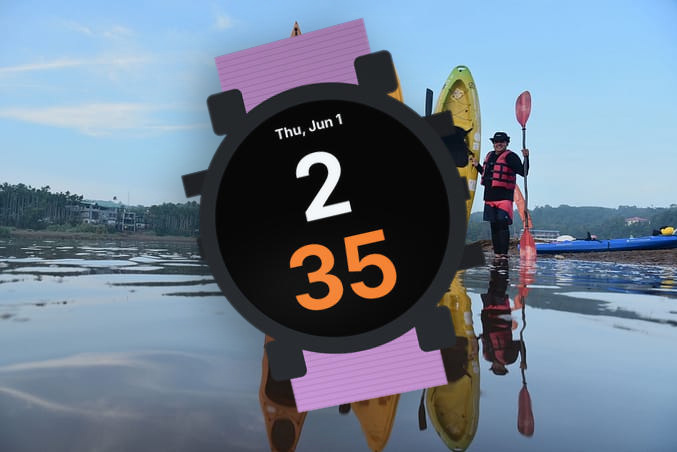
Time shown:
**2:35**
